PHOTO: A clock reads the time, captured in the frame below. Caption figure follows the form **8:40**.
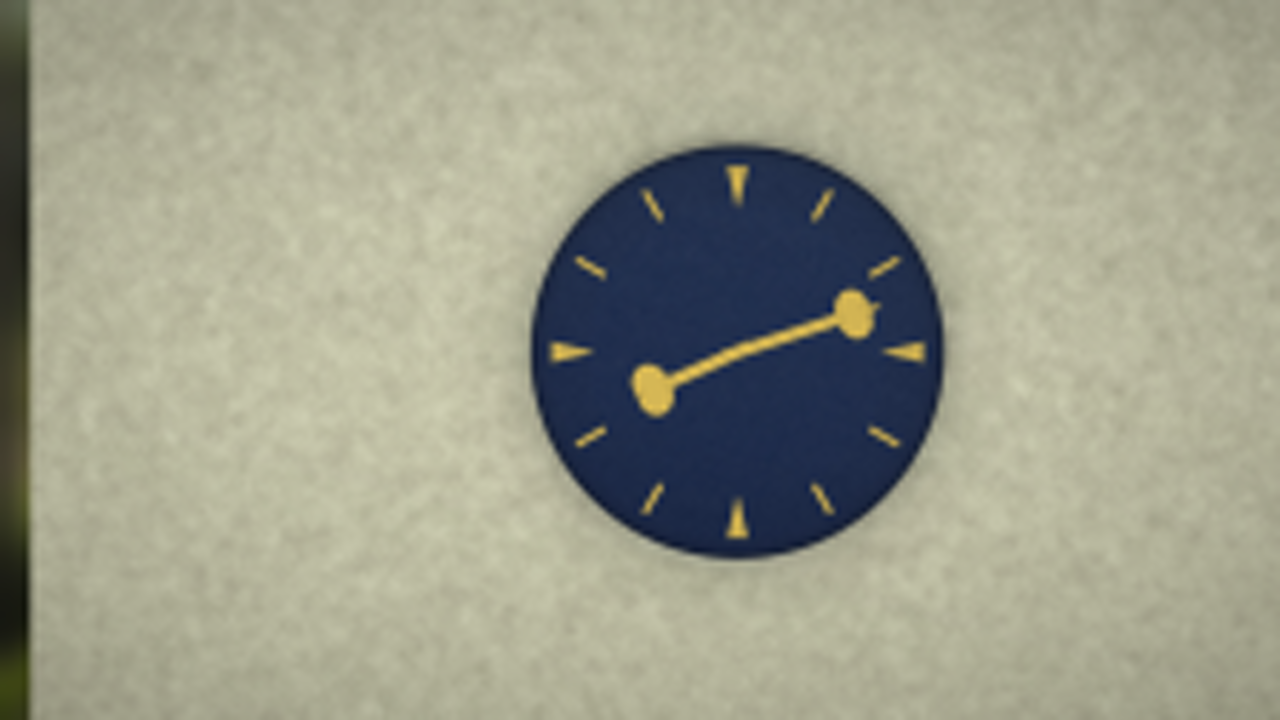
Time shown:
**8:12**
